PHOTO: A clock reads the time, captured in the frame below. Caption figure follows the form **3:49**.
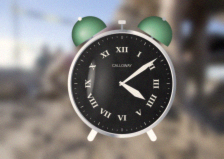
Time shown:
**4:09**
